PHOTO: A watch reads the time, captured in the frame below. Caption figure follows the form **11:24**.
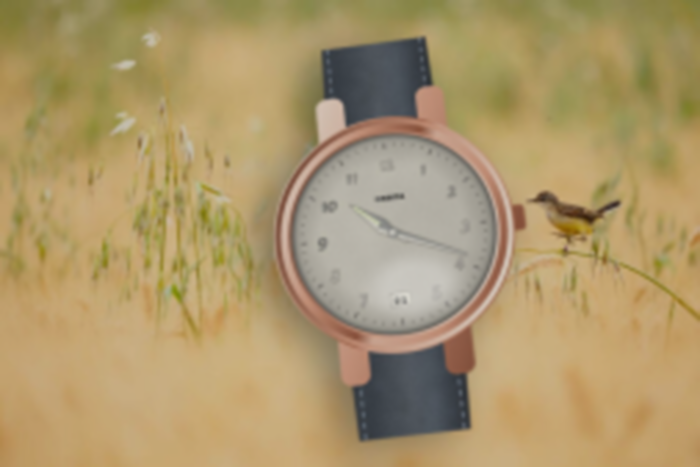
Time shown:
**10:19**
